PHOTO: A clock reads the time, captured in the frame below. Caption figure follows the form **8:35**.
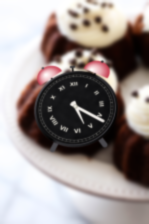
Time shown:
**5:21**
